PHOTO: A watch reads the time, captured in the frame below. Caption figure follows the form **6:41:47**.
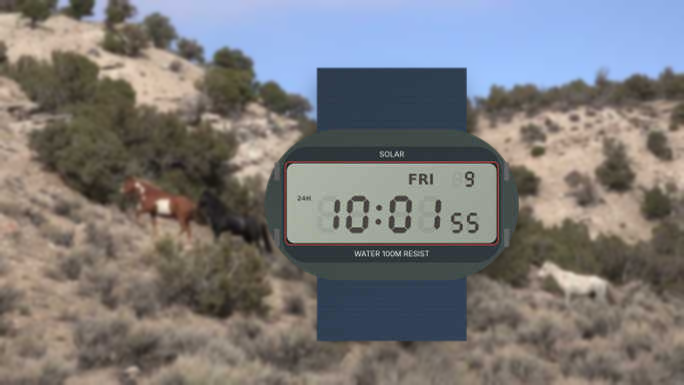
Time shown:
**10:01:55**
